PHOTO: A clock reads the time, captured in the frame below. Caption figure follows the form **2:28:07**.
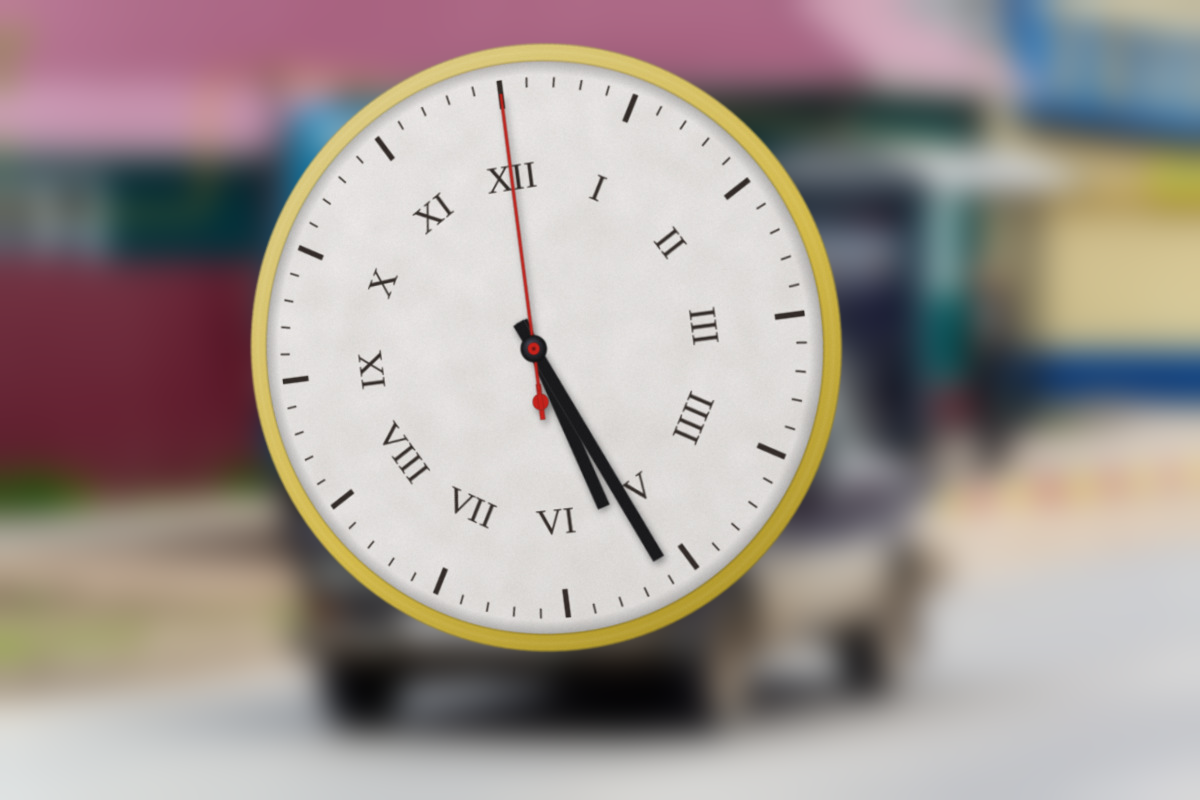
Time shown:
**5:26:00**
